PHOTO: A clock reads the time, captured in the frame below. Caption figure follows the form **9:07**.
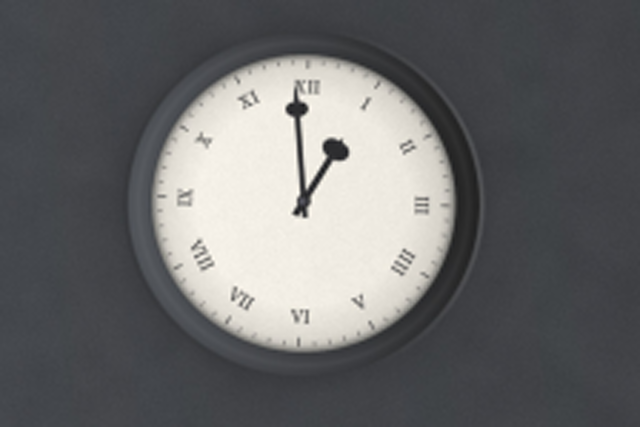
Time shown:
**12:59**
